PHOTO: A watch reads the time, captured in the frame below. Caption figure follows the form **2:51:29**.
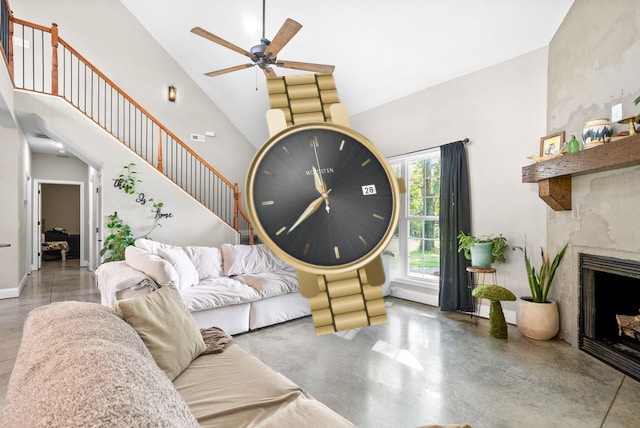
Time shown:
**11:39:00**
